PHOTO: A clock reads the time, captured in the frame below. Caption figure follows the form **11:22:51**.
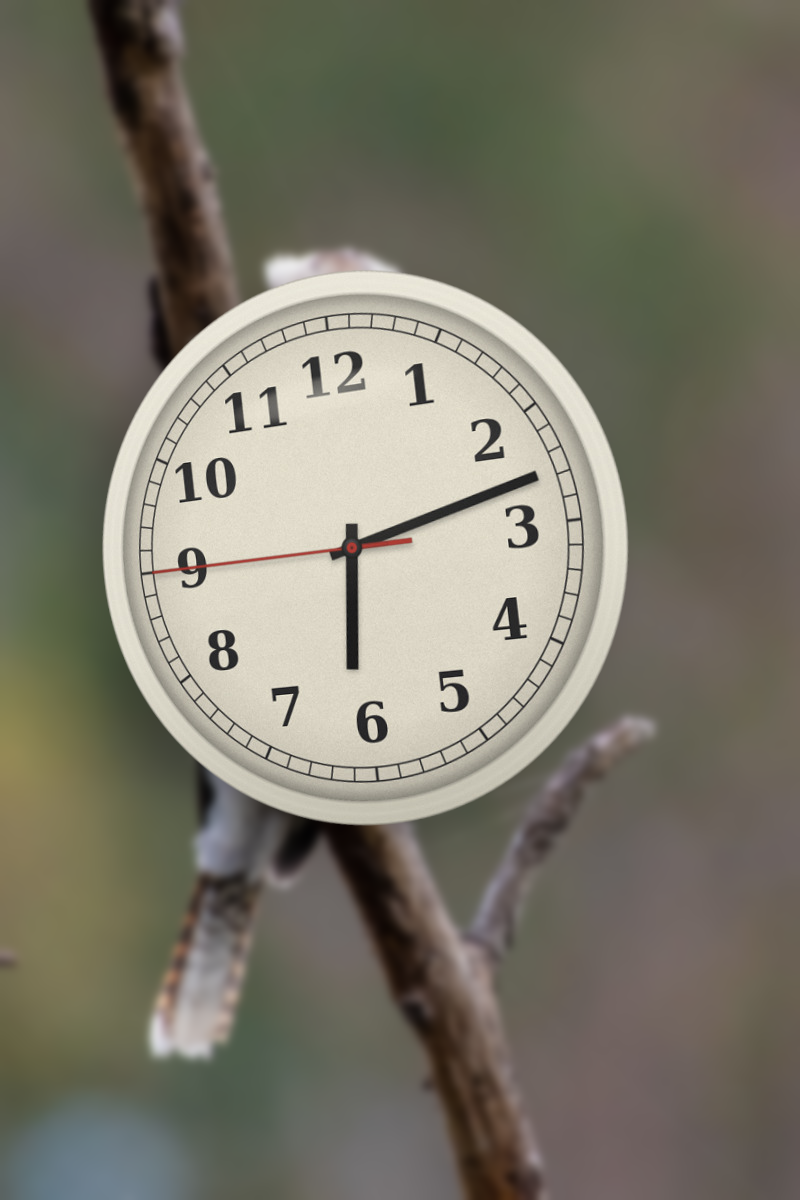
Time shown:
**6:12:45**
